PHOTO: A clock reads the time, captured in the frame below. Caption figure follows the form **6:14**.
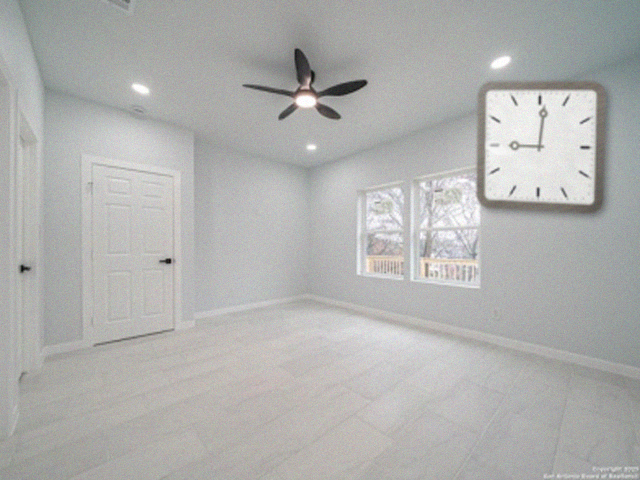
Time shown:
**9:01**
